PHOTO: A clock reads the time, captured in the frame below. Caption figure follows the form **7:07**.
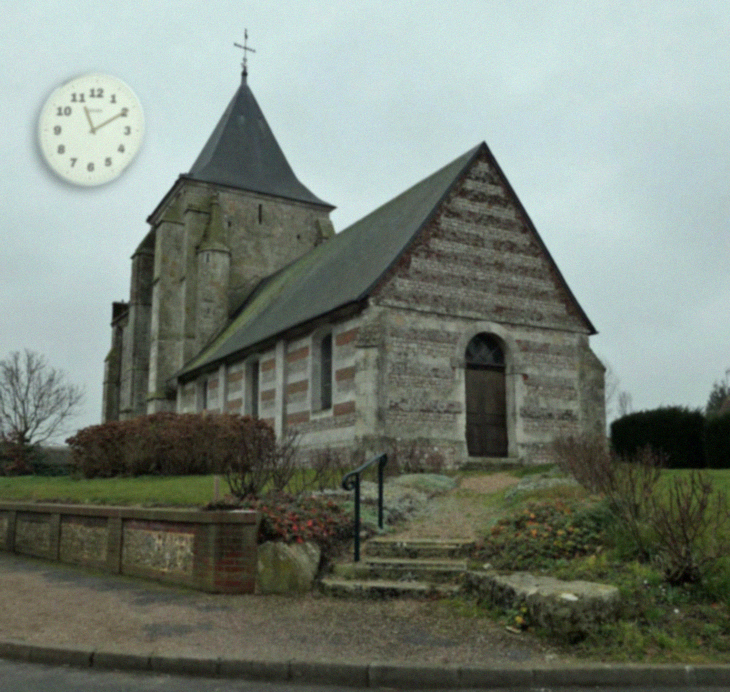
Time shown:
**11:10**
